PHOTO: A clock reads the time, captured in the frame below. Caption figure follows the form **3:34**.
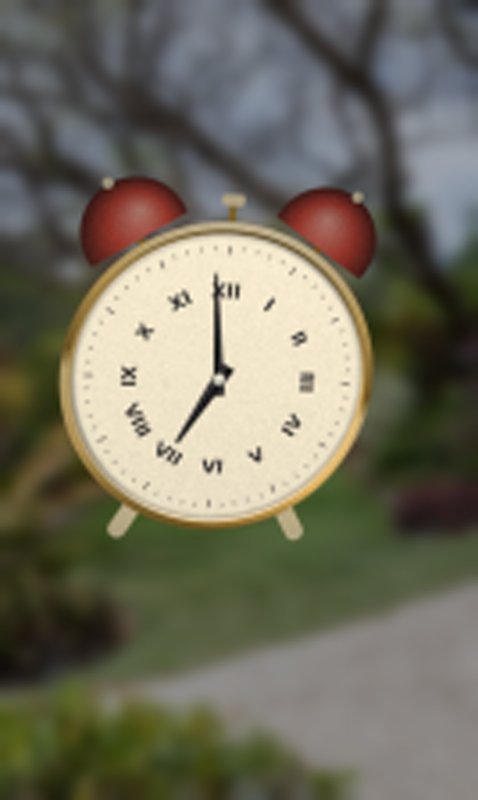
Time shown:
**6:59**
